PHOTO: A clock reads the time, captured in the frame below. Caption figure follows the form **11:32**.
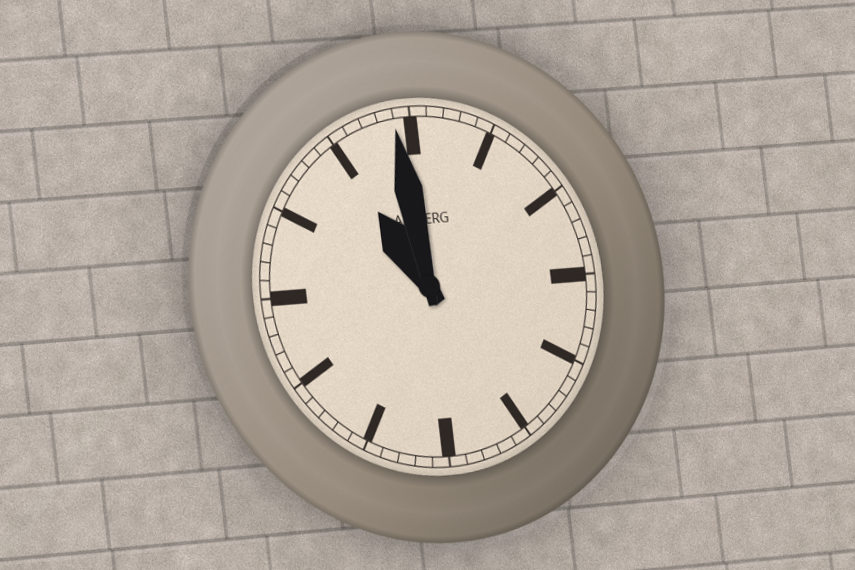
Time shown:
**10:59**
